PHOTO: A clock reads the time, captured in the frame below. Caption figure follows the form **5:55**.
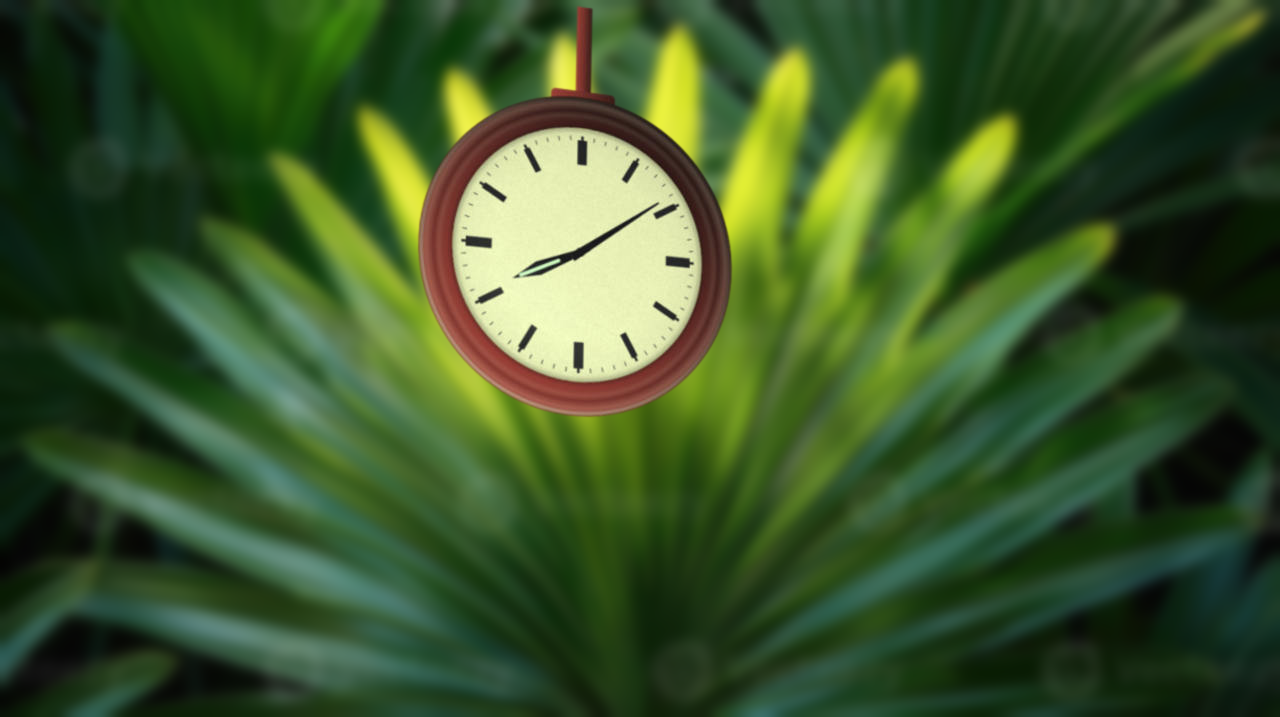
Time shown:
**8:09**
